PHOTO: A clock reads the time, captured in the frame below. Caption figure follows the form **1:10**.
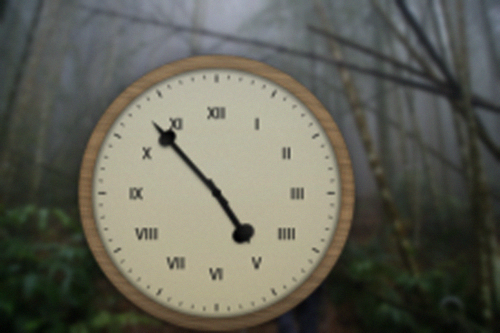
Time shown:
**4:53**
